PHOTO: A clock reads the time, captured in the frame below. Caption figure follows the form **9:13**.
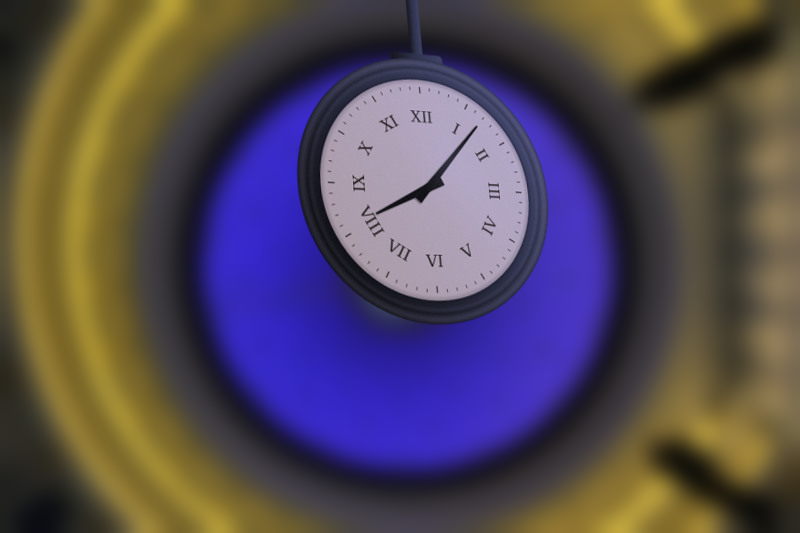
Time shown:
**8:07**
